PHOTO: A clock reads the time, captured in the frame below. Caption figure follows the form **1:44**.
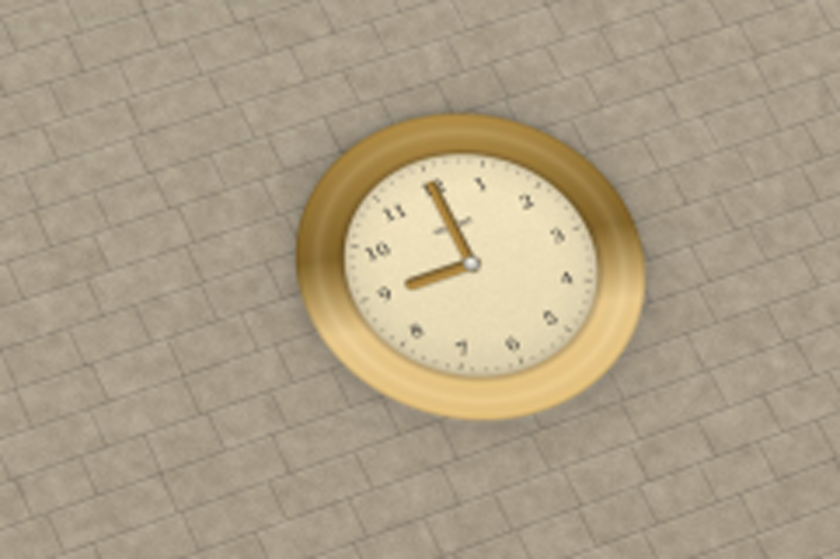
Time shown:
**9:00**
